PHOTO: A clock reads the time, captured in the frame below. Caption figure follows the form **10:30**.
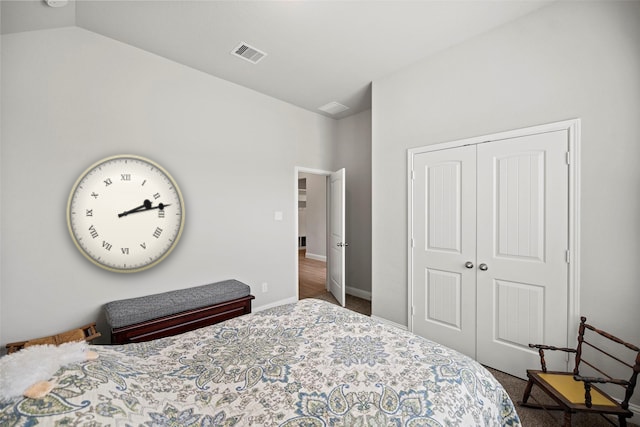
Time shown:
**2:13**
